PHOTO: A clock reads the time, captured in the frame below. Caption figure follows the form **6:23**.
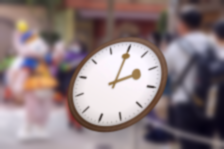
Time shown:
**2:00**
